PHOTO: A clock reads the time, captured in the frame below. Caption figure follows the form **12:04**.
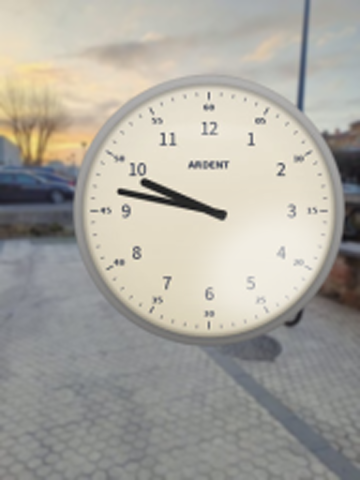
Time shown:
**9:47**
